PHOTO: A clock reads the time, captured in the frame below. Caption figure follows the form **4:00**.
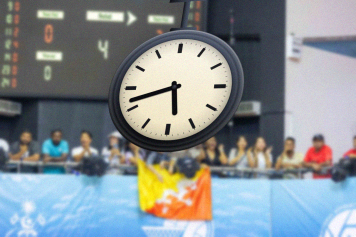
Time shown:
**5:42**
